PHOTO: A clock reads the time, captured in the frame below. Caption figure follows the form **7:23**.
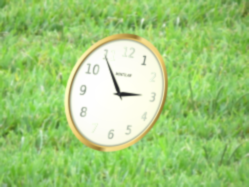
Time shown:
**2:54**
